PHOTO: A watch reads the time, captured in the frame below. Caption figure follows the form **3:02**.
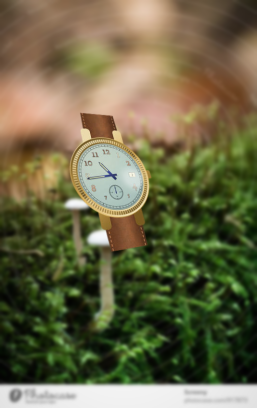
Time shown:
**10:44**
